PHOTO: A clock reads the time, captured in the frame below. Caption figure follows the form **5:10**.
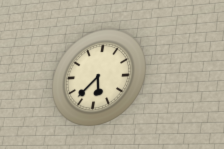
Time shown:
**5:37**
